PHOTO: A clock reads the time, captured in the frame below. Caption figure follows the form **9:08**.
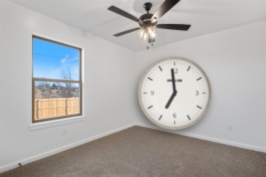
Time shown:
**6:59**
